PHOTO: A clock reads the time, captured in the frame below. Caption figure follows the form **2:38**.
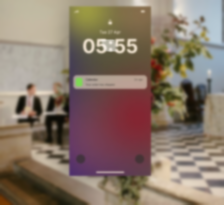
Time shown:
**5:55**
